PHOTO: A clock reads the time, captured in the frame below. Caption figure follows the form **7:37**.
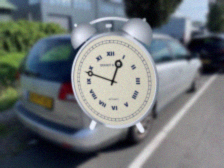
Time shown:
**12:48**
